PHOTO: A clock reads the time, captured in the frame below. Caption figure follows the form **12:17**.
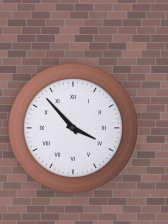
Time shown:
**3:53**
